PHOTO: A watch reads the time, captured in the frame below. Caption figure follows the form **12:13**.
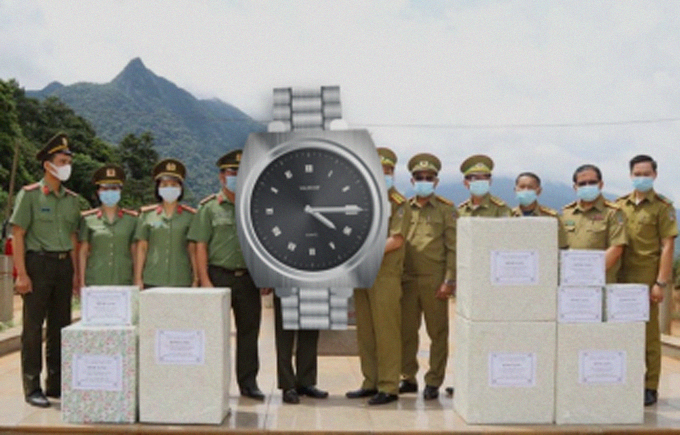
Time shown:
**4:15**
